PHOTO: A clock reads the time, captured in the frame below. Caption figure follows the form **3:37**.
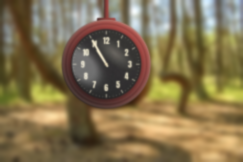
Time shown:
**10:55**
